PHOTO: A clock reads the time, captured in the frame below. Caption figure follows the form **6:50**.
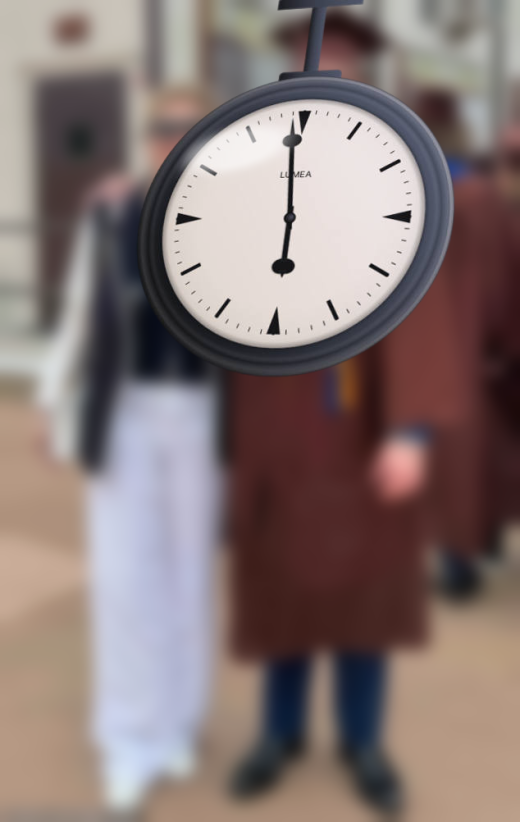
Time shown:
**5:59**
